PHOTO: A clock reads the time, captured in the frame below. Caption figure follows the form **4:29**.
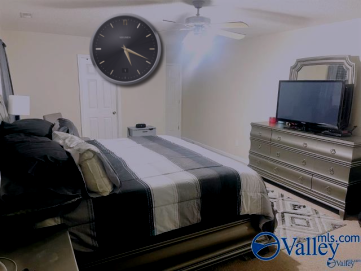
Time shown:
**5:19**
